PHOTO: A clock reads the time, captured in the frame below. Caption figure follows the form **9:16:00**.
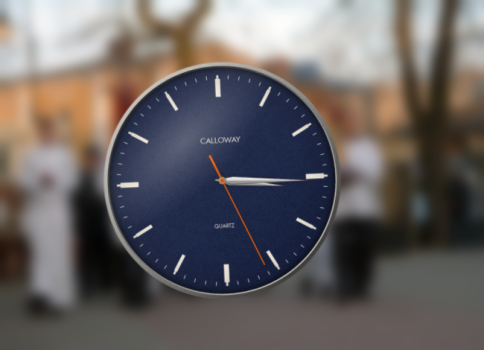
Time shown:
**3:15:26**
